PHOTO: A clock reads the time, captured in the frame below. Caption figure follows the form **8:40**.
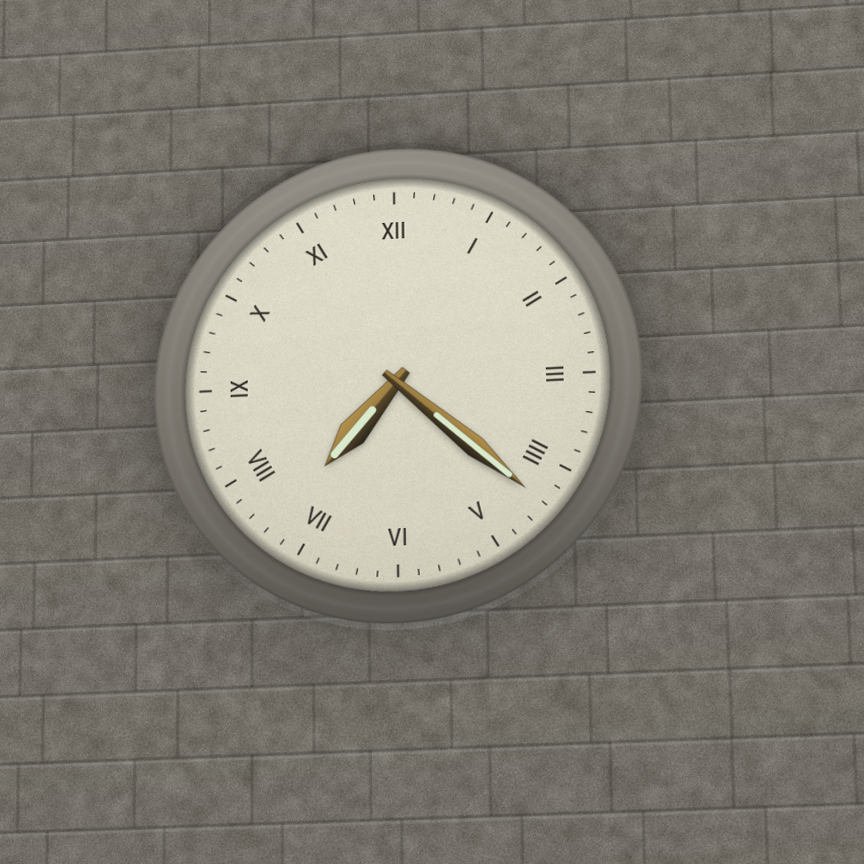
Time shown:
**7:22**
